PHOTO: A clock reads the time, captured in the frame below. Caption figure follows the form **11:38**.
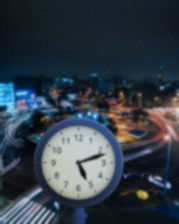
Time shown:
**5:12**
